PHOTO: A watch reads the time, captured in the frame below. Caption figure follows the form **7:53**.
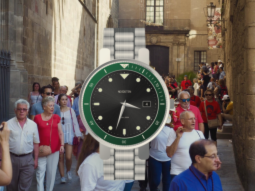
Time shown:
**3:33**
